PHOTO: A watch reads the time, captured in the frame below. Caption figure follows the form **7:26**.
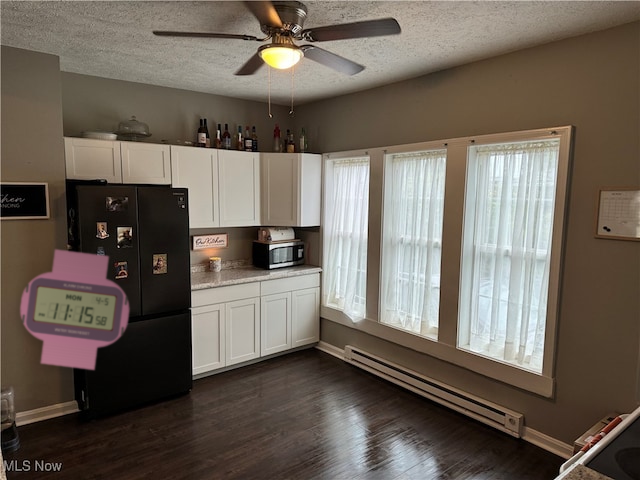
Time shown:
**11:15**
